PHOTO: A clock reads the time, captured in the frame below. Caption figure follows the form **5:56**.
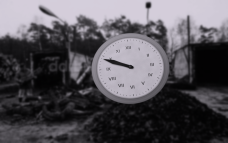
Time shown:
**9:49**
